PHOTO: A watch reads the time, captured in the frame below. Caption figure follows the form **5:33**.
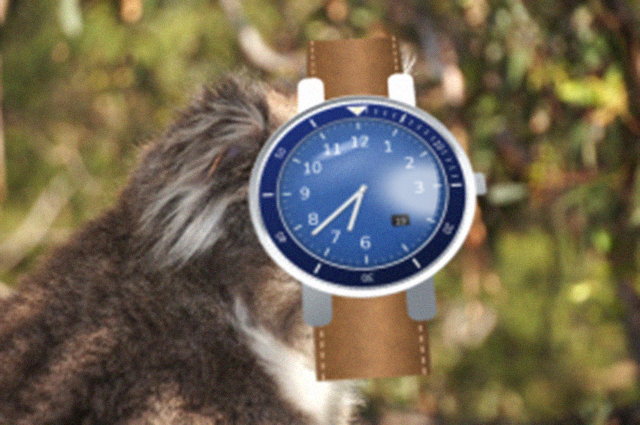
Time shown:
**6:38**
